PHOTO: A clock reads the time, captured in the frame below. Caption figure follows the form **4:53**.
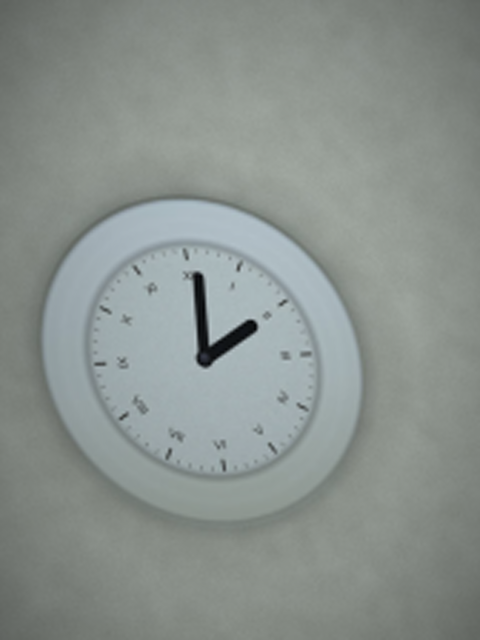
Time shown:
**2:01**
